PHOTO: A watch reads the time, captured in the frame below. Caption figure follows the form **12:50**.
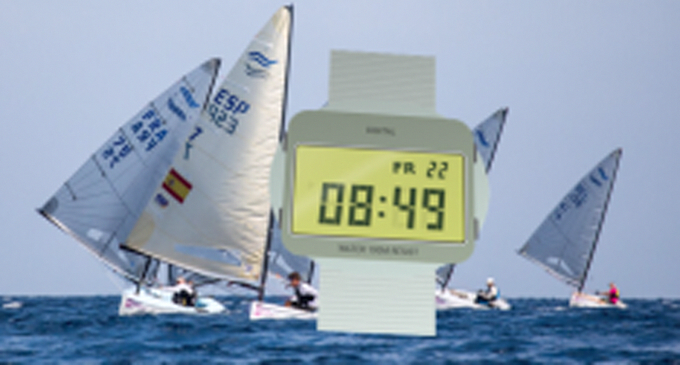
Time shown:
**8:49**
